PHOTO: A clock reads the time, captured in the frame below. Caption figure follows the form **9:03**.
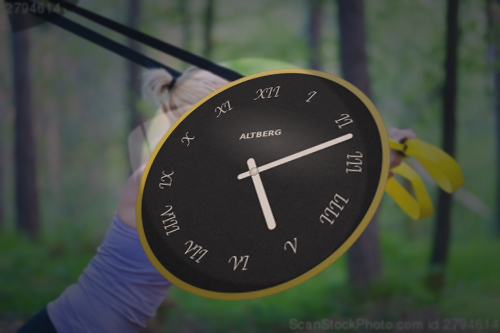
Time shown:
**5:12**
